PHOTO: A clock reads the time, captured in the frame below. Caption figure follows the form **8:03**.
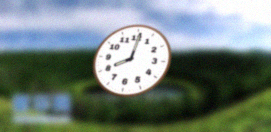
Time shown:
**8:01**
